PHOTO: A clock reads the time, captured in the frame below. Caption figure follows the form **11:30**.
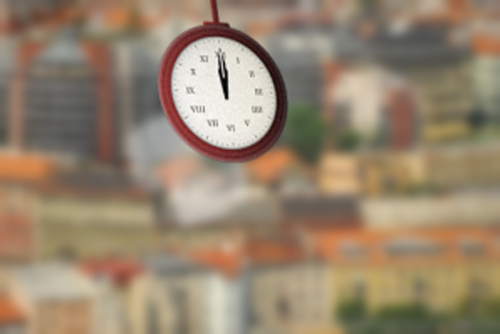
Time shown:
**12:00**
